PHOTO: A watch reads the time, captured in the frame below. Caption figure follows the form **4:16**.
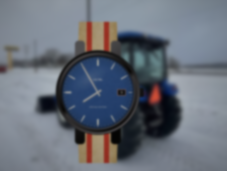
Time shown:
**7:55**
